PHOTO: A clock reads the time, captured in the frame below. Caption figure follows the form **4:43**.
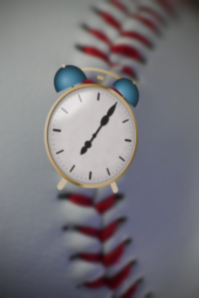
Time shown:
**7:05**
